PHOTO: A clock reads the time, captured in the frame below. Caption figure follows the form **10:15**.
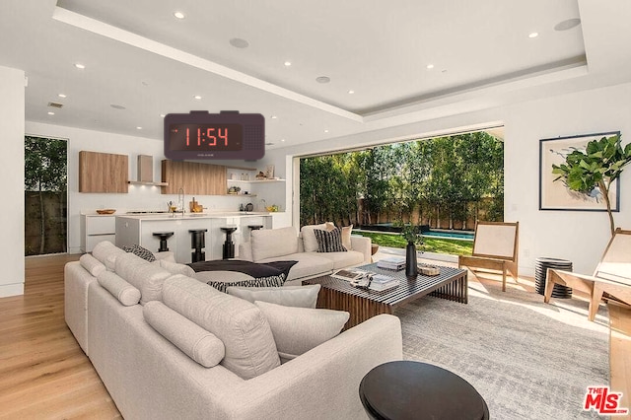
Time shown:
**11:54**
